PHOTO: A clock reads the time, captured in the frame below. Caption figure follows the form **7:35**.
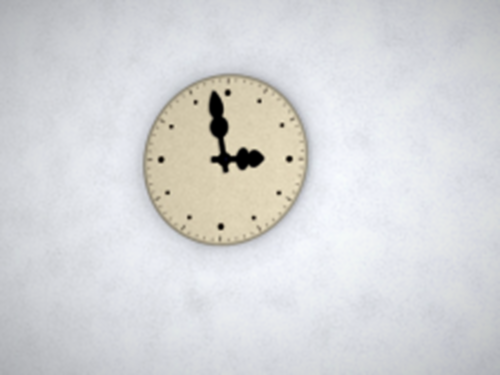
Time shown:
**2:58**
